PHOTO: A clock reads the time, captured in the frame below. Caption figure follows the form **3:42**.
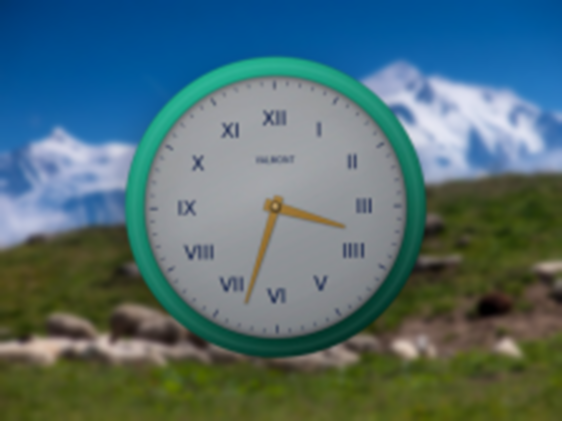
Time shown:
**3:33**
